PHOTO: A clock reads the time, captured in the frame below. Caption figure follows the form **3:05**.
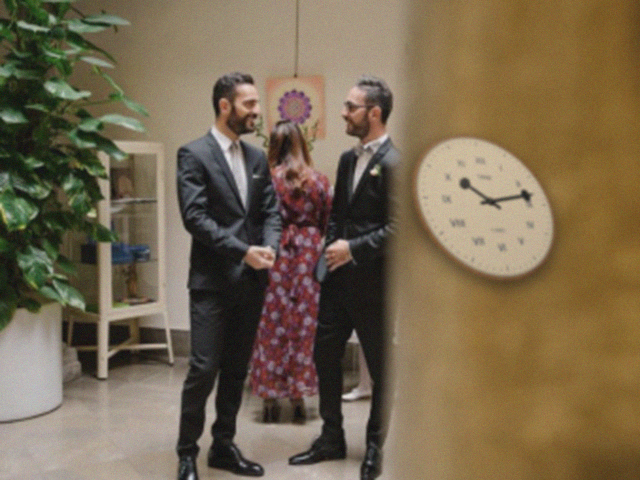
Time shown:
**10:13**
